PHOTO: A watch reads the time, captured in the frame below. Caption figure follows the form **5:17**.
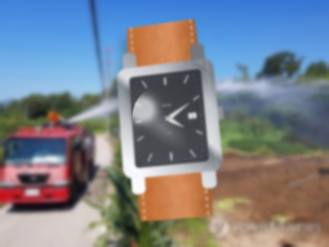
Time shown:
**4:10**
